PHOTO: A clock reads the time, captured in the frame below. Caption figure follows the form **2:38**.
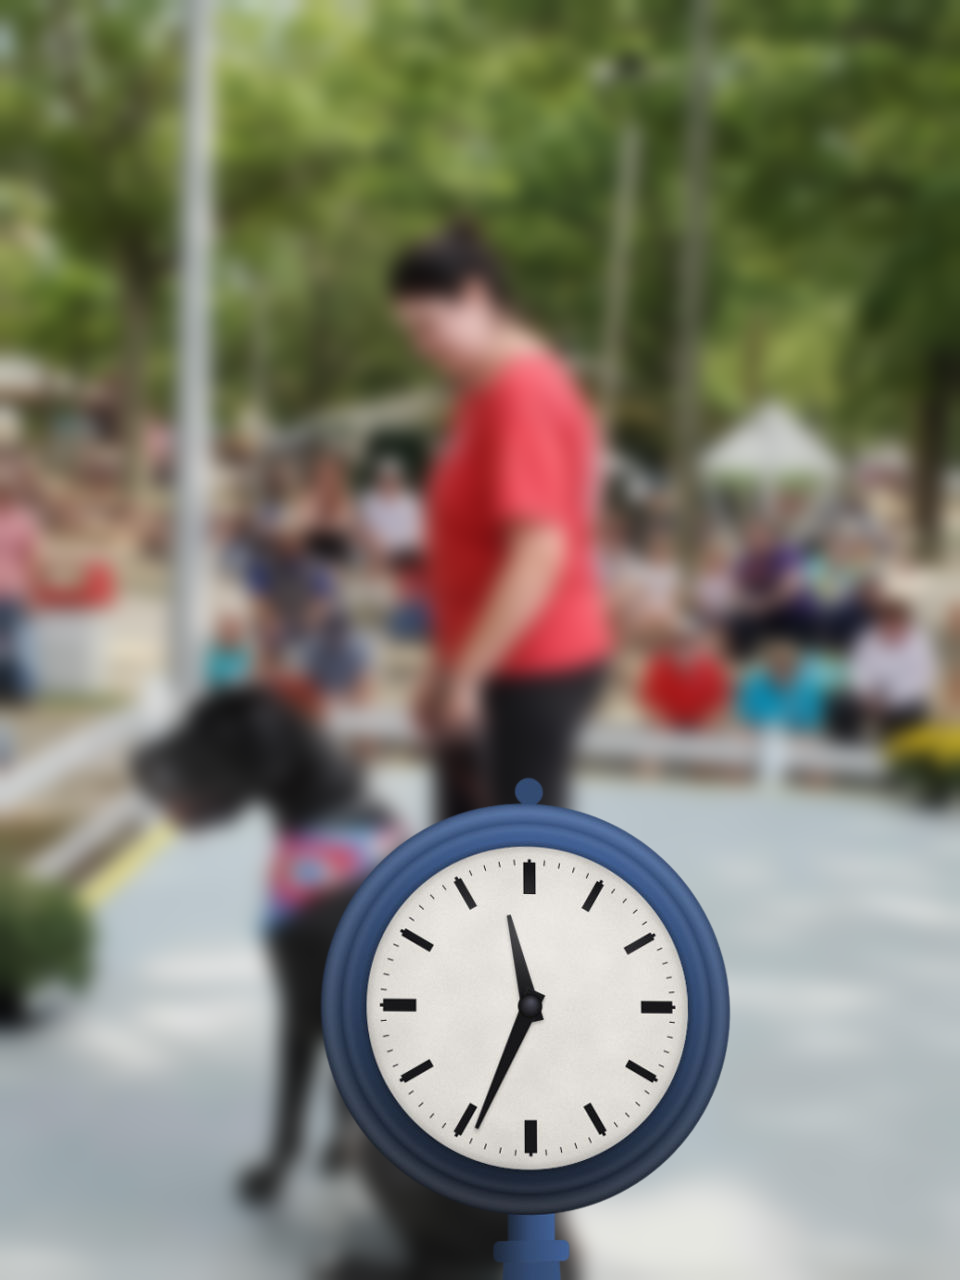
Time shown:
**11:34**
